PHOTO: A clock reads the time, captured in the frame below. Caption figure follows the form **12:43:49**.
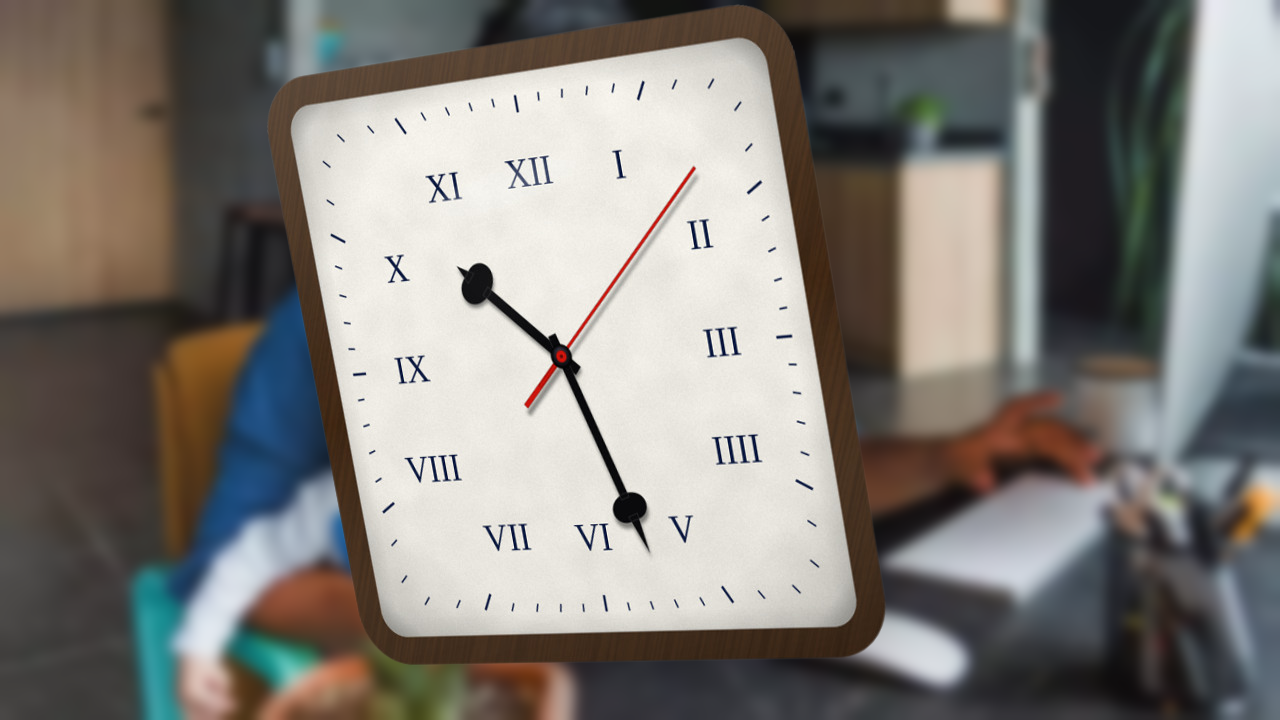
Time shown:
**10:27:08**
